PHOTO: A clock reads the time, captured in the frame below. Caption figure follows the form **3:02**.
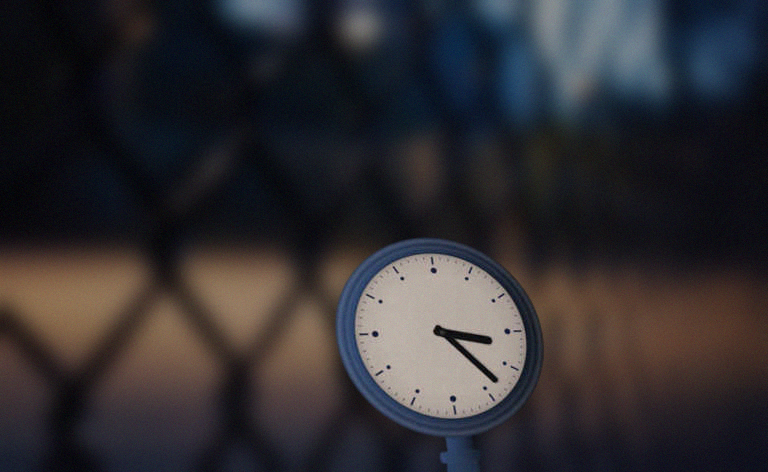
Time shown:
**3:23**
